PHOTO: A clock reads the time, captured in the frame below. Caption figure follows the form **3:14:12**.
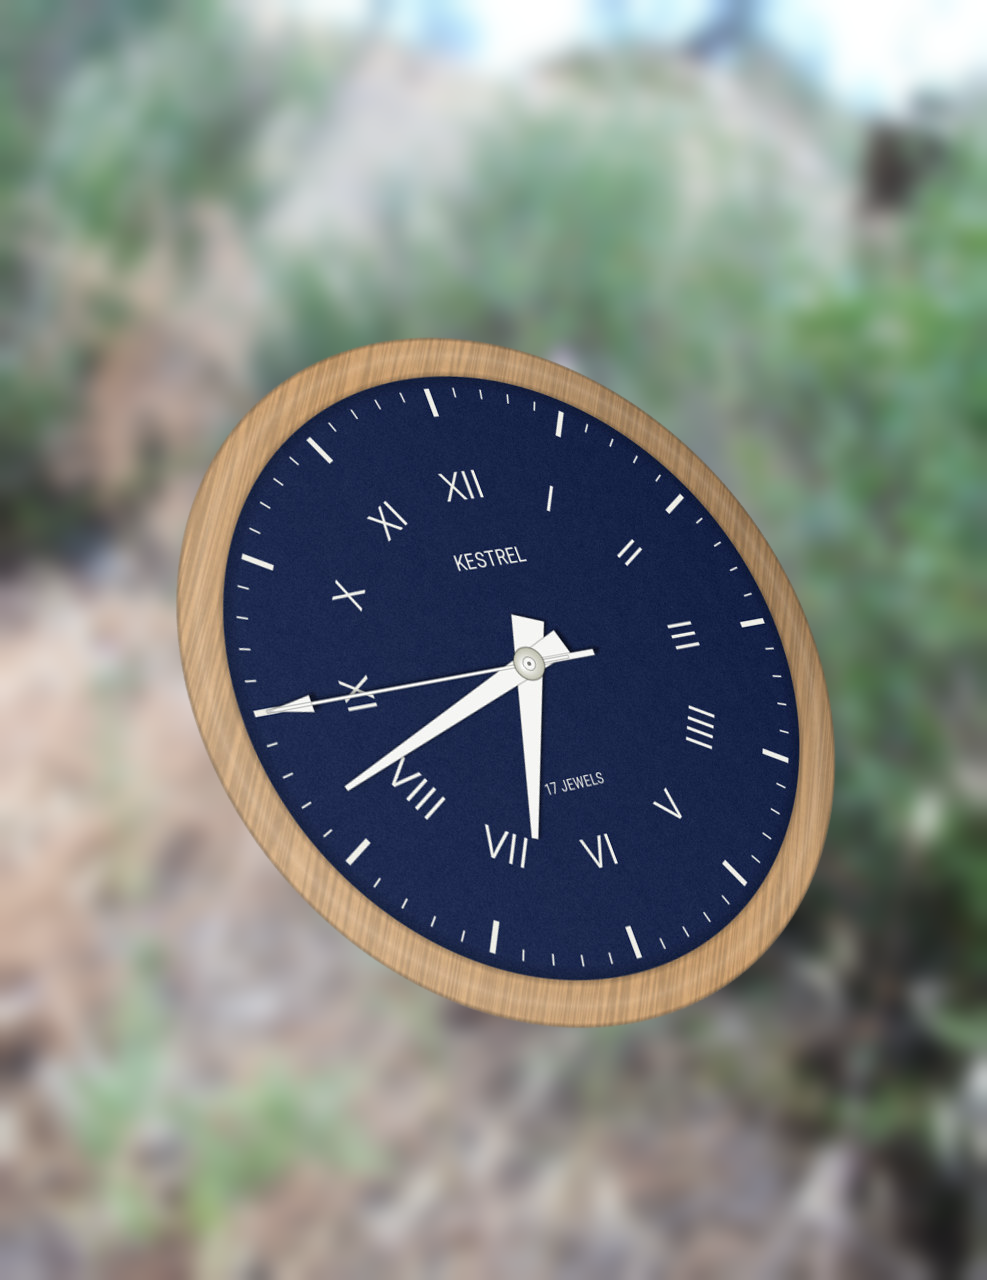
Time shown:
**6:41:45**
